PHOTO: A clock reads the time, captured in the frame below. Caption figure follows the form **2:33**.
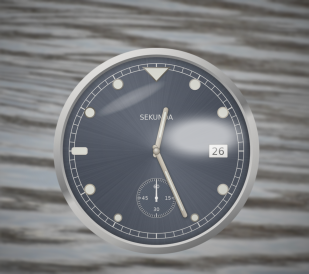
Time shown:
**12:26**
